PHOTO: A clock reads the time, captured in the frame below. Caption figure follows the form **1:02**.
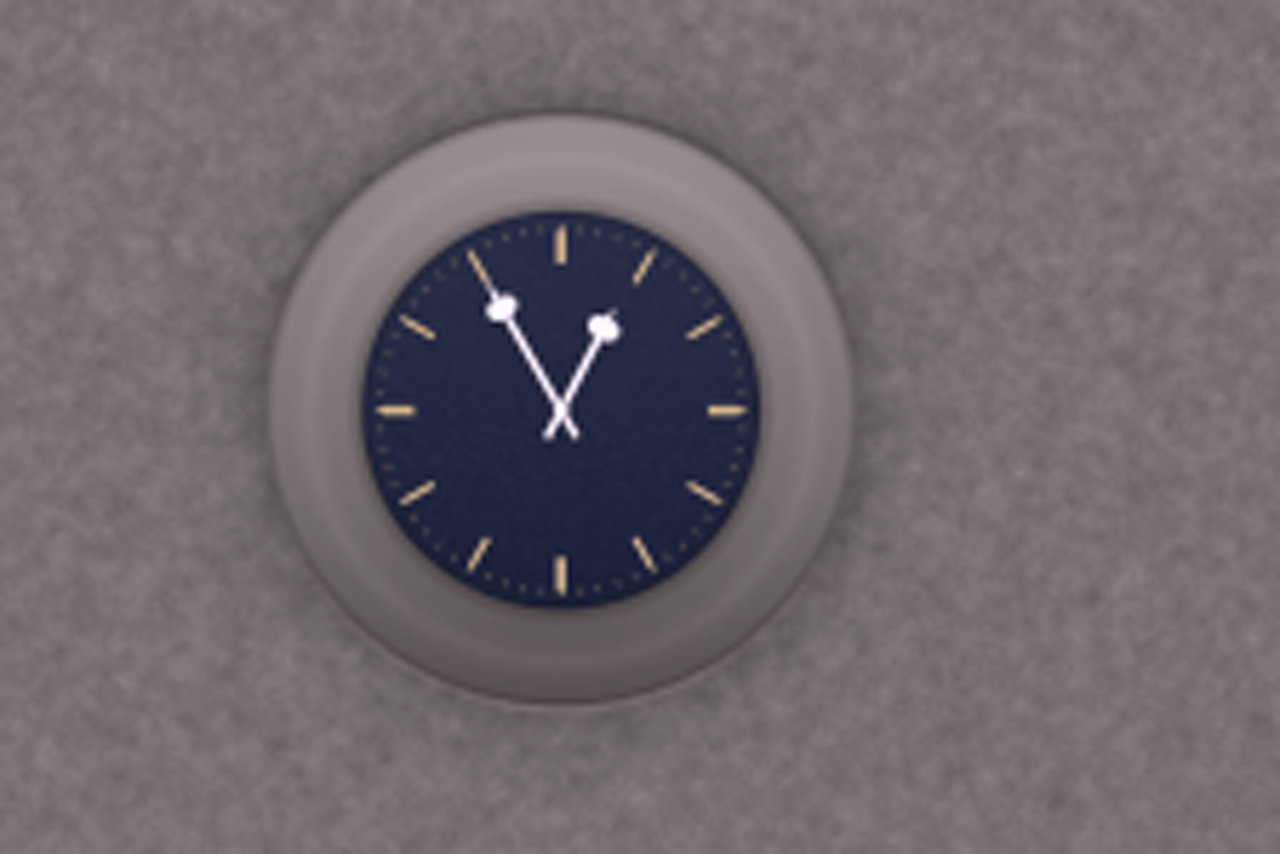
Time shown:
**12:55**
